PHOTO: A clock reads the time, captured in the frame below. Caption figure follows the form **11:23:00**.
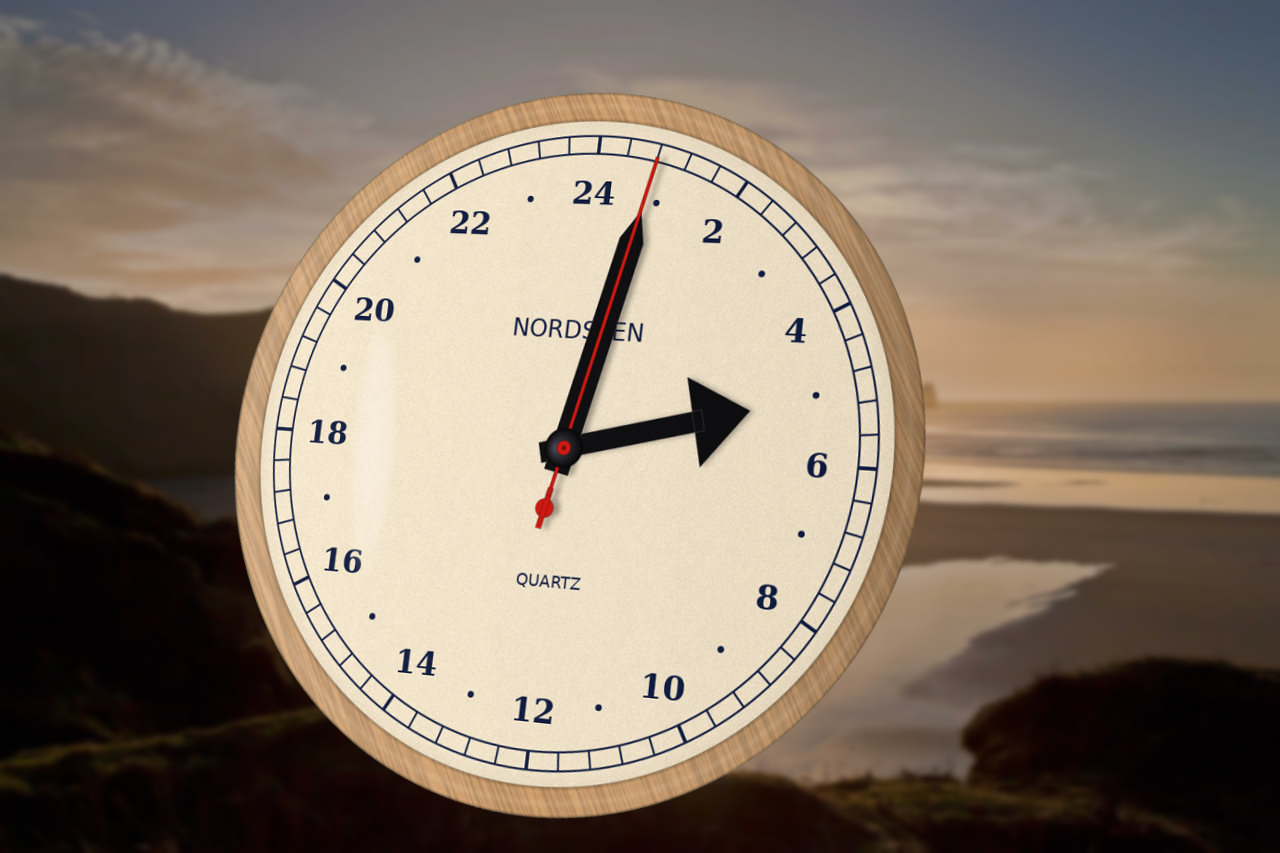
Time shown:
**5:02:02**
